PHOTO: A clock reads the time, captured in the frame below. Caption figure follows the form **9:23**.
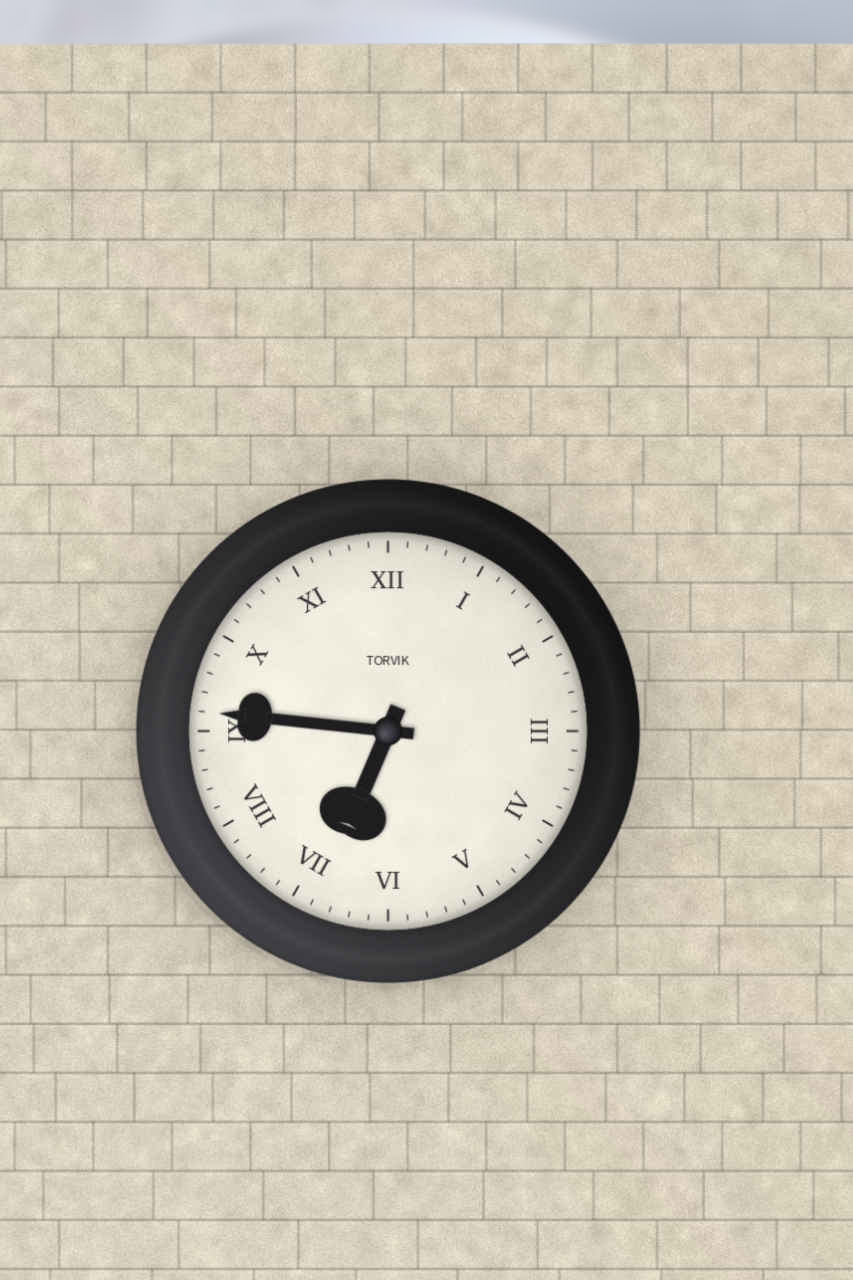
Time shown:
**6:46**
